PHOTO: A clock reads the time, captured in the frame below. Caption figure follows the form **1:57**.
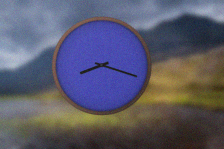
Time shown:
**8:18**
